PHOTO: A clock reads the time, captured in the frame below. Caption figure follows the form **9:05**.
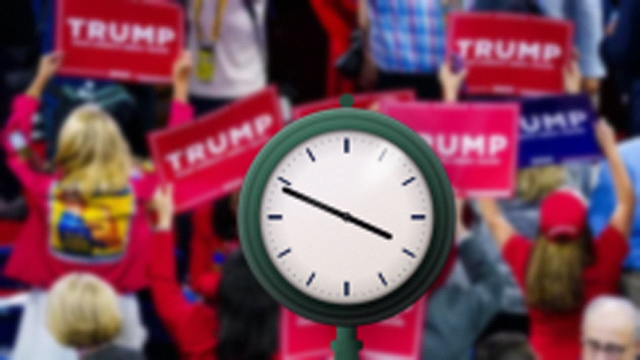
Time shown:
**3:49**
